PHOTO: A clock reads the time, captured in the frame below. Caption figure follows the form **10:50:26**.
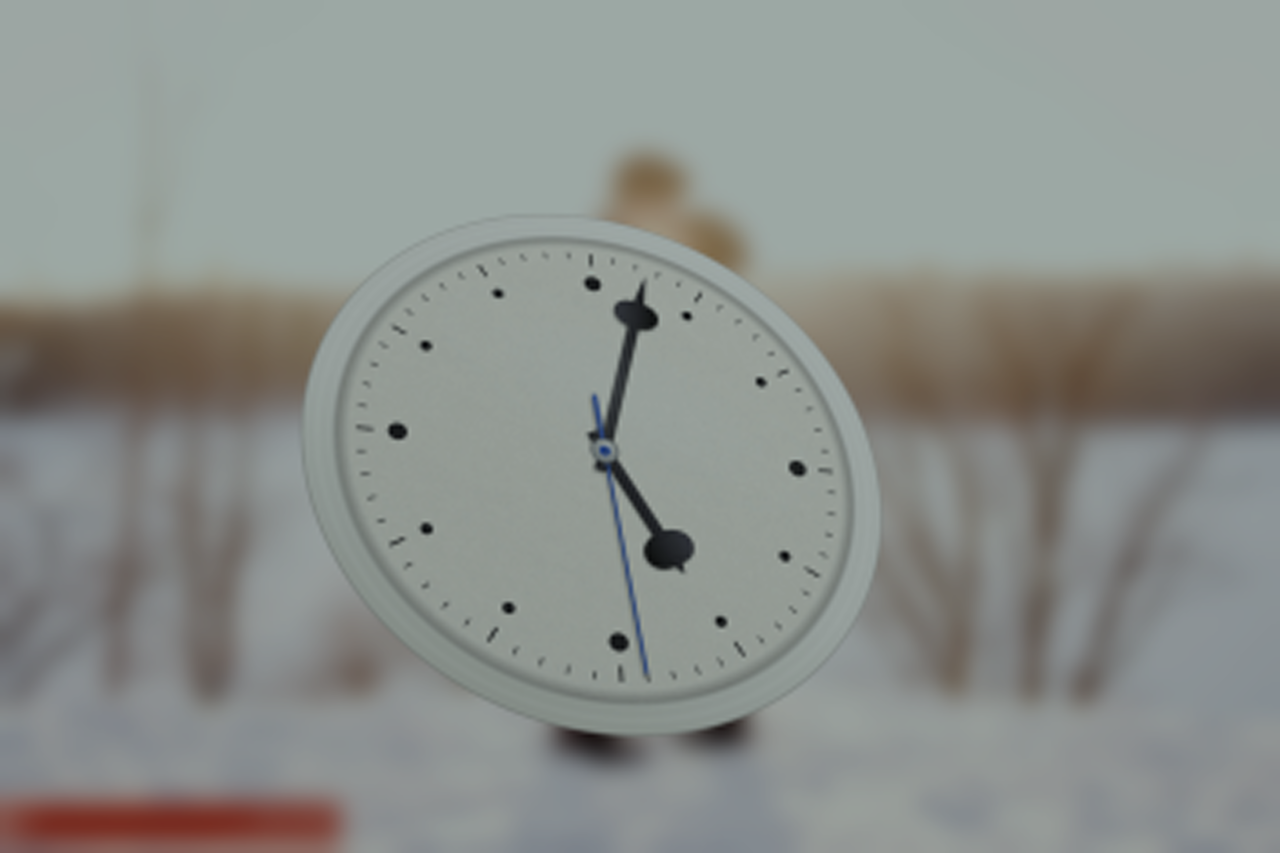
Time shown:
**5:02:29**
